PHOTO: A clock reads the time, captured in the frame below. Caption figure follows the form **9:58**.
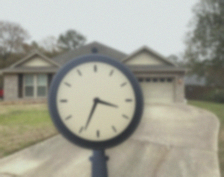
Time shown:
**3:34**
